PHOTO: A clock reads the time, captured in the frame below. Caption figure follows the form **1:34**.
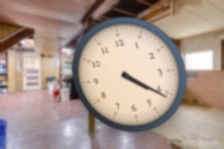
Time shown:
**4:21**
